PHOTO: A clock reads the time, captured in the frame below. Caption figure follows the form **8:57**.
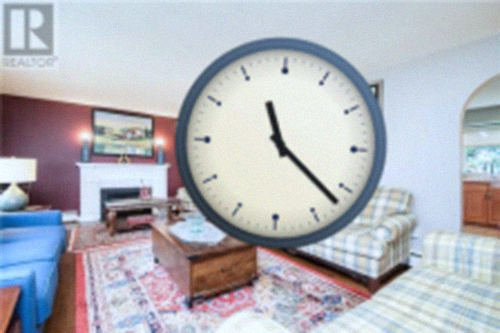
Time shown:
**11:22**
